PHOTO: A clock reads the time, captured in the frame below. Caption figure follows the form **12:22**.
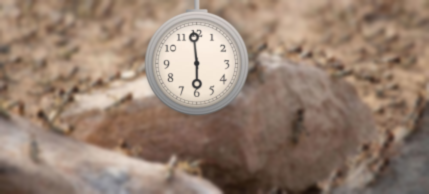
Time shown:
**5:59**
